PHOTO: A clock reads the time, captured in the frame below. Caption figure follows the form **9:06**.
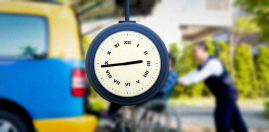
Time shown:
**2:44**
